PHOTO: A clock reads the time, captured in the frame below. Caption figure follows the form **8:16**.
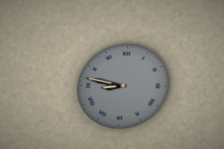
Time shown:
**8:47**
